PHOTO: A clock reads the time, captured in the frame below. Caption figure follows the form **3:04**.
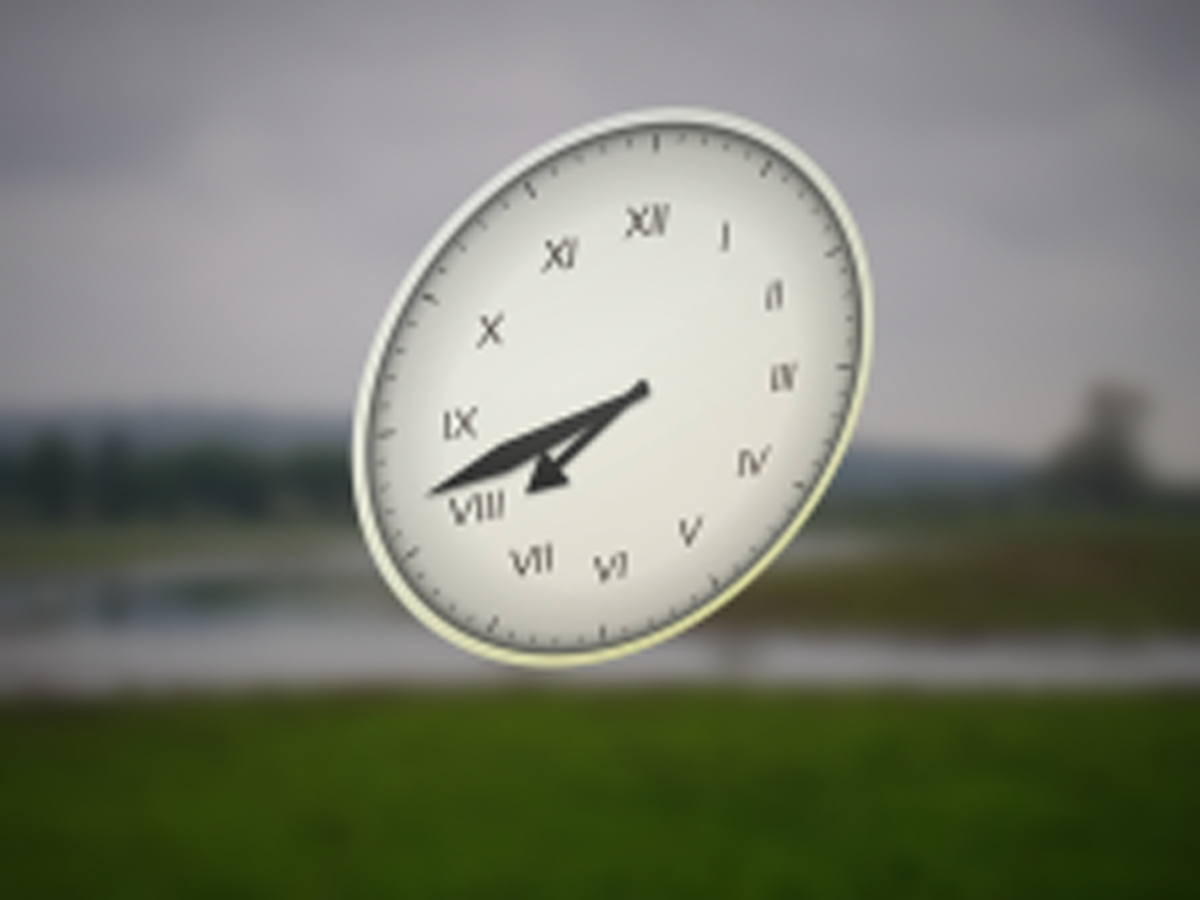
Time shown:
**7:42**
